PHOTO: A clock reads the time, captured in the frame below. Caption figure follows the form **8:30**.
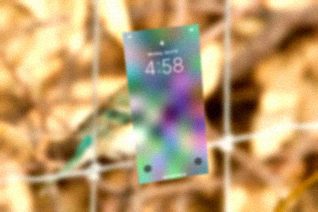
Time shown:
**4:58**
